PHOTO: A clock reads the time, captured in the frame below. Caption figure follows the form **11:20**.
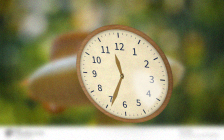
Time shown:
**11:34**
